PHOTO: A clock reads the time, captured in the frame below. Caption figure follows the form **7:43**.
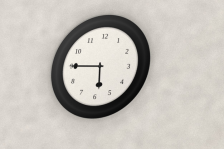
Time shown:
**5:45**
